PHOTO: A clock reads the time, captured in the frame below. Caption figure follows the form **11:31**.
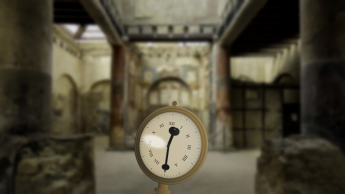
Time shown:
**12:30**
